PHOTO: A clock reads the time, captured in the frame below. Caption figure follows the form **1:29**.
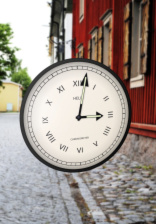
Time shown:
**3:02**
